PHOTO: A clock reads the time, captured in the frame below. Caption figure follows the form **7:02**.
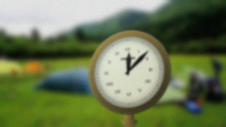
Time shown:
**12:08**
